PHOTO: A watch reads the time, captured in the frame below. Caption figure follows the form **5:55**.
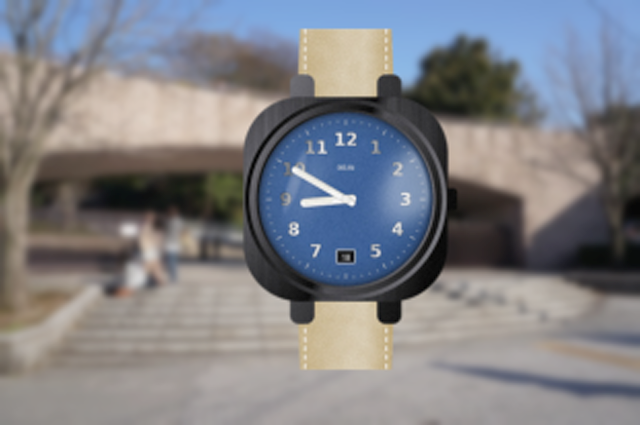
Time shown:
**8:50**
